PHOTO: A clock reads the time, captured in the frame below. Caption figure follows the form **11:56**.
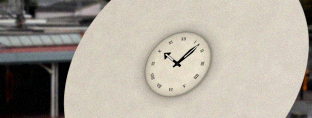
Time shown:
**10:07**
